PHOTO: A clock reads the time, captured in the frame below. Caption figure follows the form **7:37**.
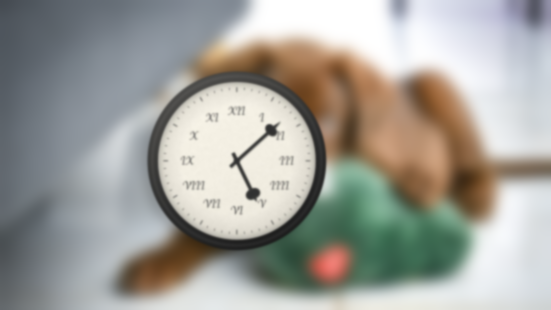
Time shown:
**5:08**
